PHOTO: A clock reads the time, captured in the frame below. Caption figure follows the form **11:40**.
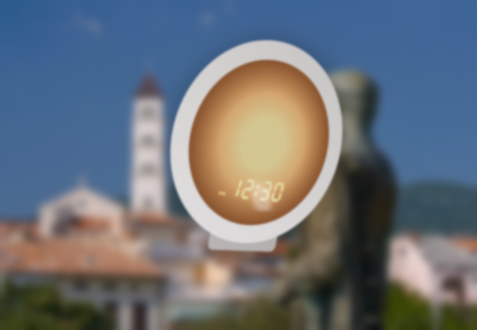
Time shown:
**12:30**
